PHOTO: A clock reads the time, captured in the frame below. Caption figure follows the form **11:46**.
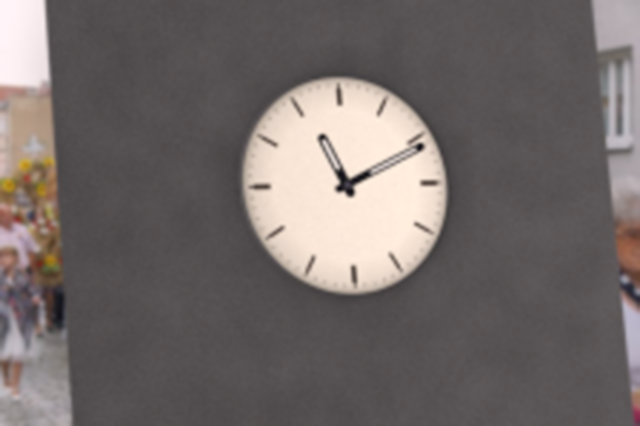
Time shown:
**11:11**
